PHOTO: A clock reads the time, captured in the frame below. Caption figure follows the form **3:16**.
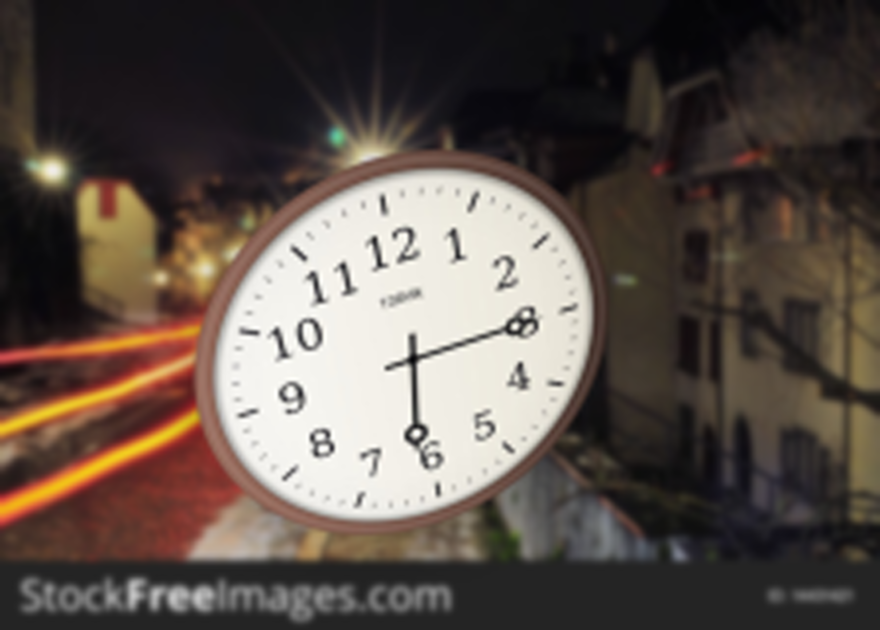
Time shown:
**6:15**
